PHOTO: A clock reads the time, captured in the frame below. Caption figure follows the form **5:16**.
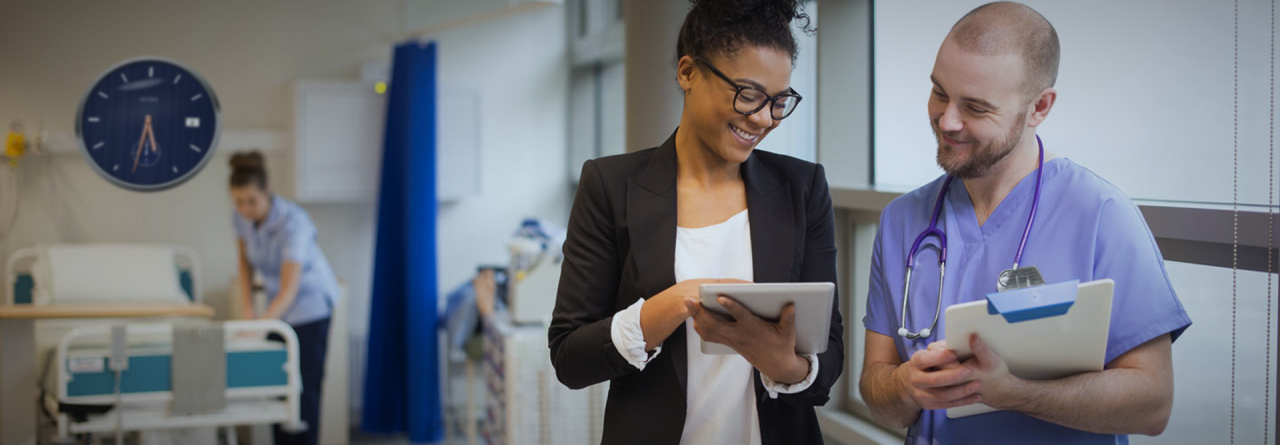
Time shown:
**5:32**
